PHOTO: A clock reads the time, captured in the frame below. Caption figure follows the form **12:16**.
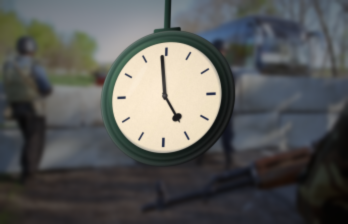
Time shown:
**4:59**
